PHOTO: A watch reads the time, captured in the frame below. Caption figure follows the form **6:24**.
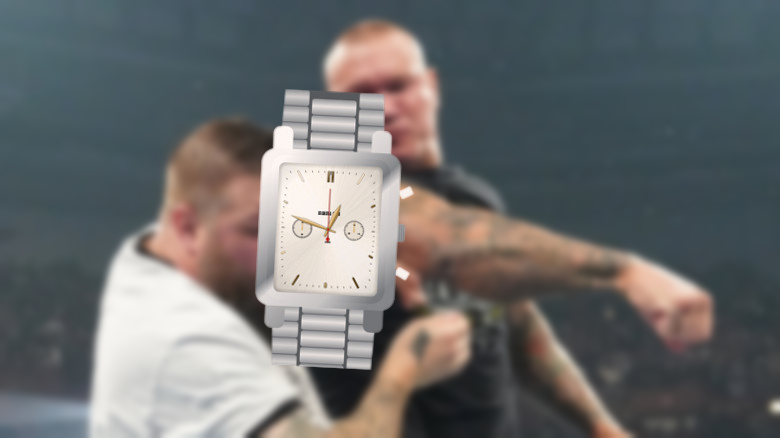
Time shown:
**12:48**
